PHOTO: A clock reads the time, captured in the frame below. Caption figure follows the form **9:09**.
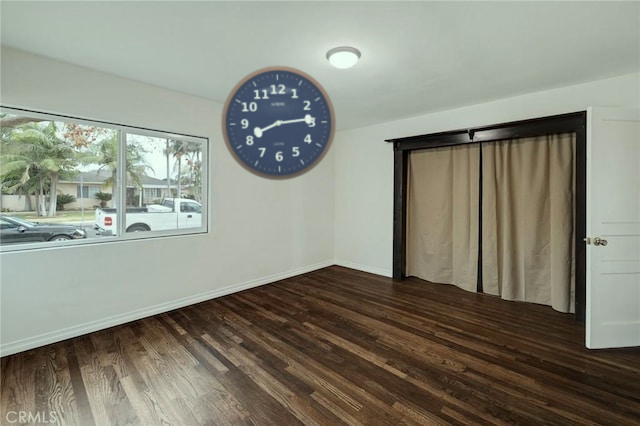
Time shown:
**8:14**
